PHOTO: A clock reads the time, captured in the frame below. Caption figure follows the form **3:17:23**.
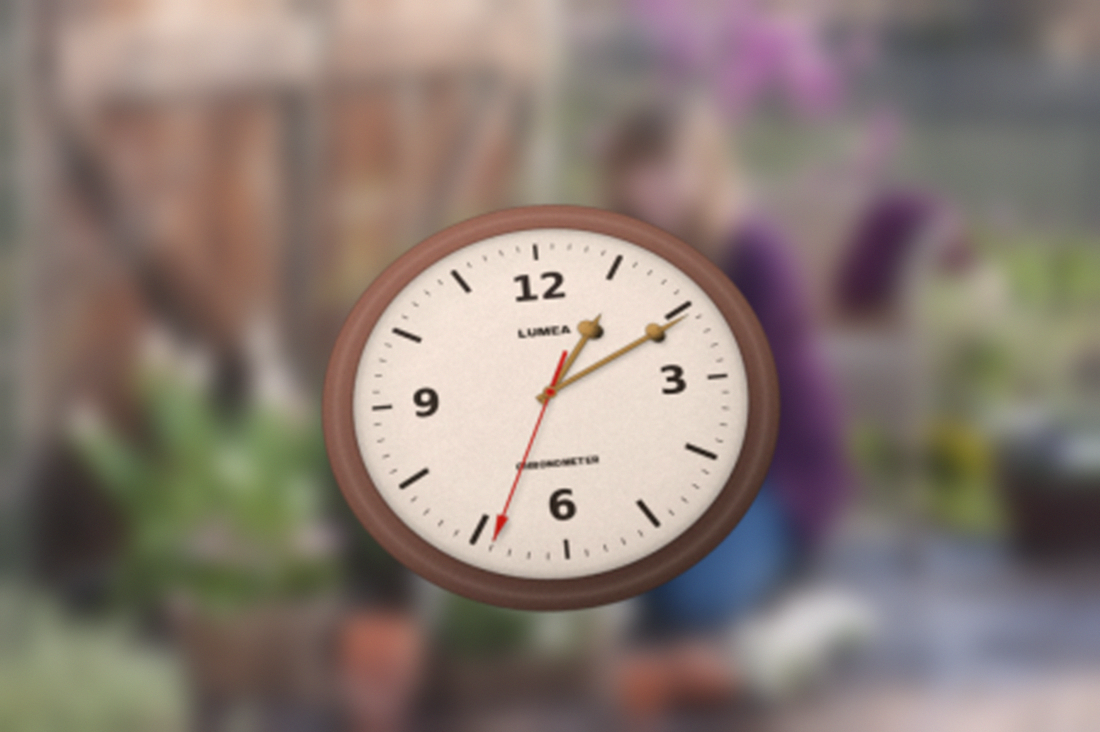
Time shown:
**1:10:34**
